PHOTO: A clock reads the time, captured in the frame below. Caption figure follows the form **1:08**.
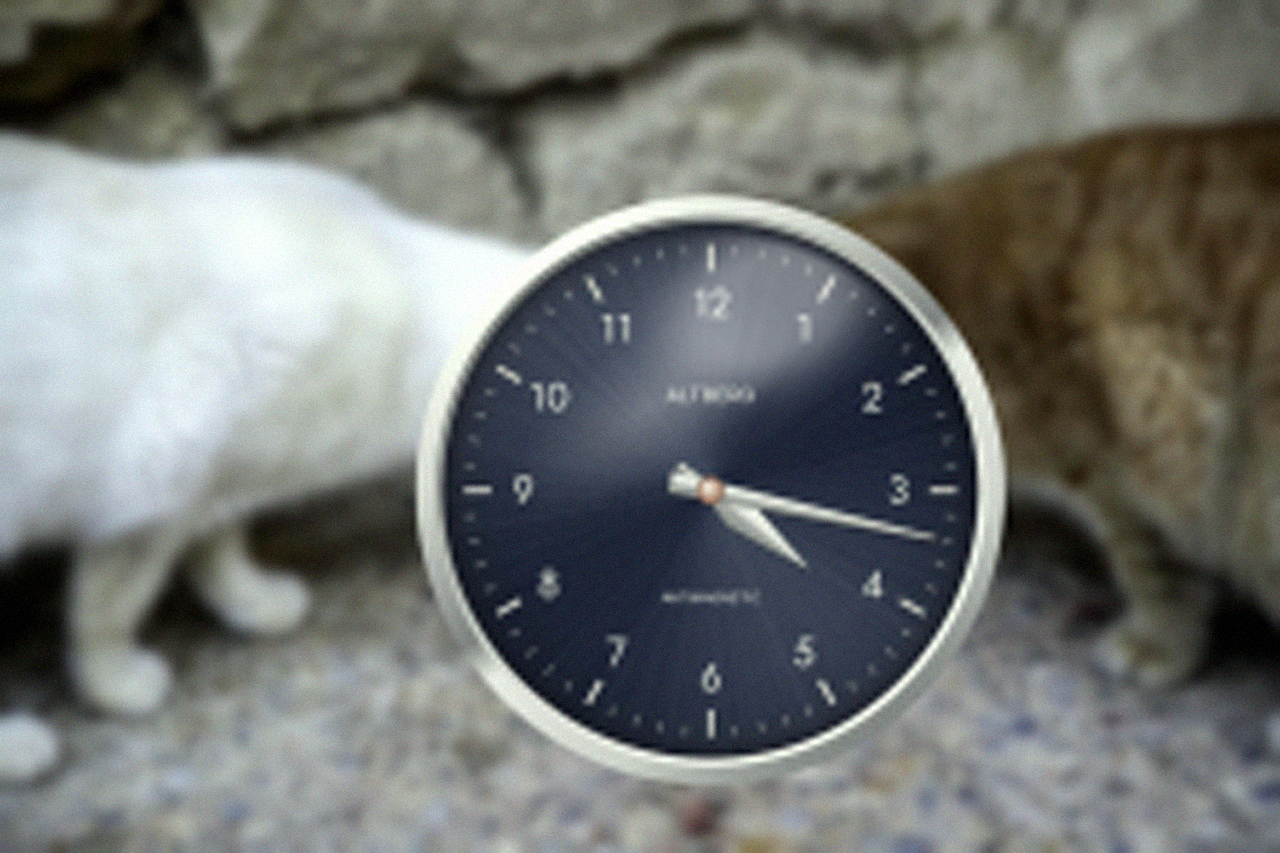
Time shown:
**4:17**
